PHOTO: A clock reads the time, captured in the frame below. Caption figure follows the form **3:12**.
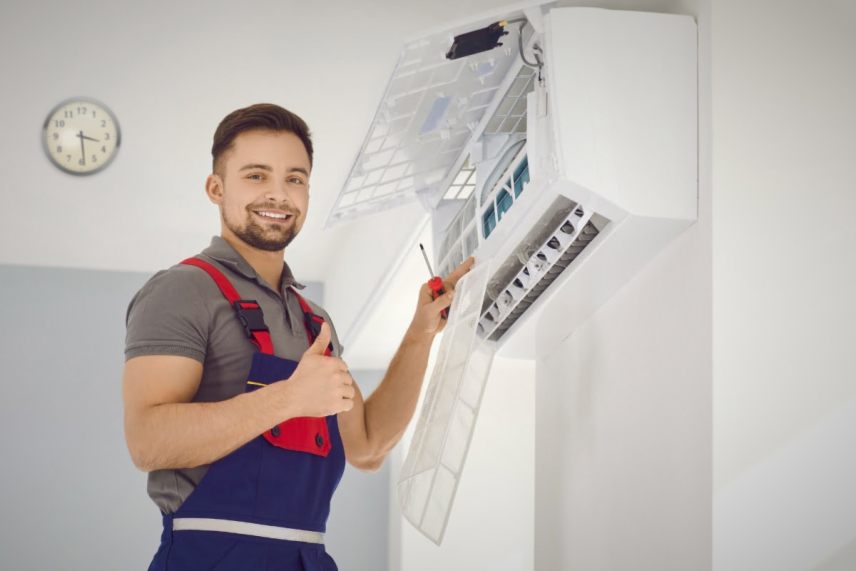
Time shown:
**3:29**
